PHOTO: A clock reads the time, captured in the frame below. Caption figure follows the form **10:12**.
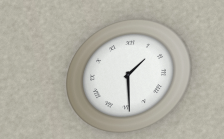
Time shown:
**1:29**
